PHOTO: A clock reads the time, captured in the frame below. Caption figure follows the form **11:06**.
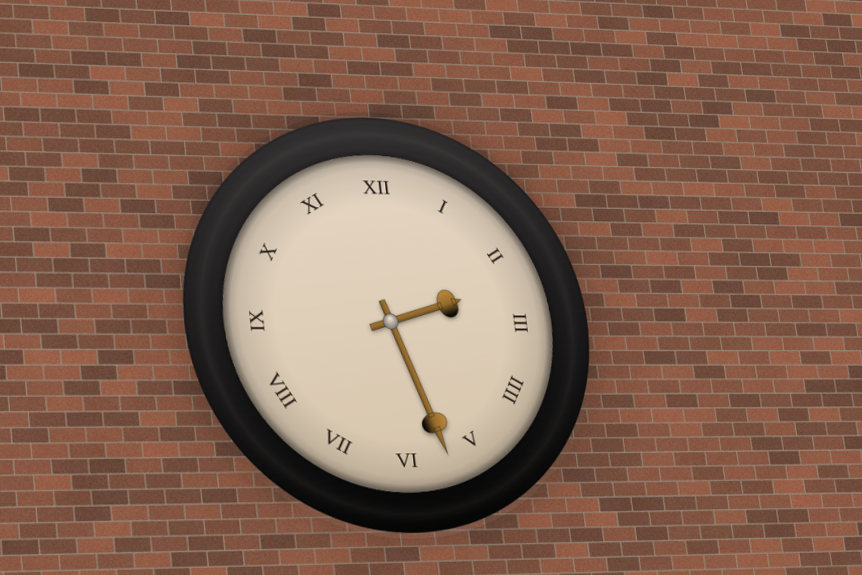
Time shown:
**2:27**
